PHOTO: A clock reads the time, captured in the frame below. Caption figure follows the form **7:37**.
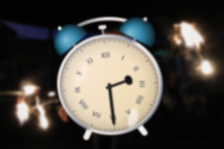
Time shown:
**2:30**
